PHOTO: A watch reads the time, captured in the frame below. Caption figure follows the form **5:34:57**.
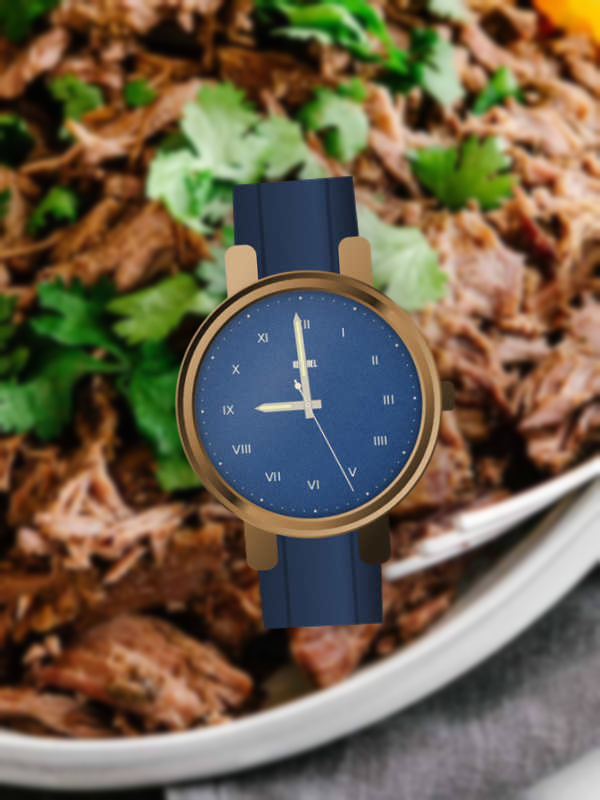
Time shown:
**8:59:26**
